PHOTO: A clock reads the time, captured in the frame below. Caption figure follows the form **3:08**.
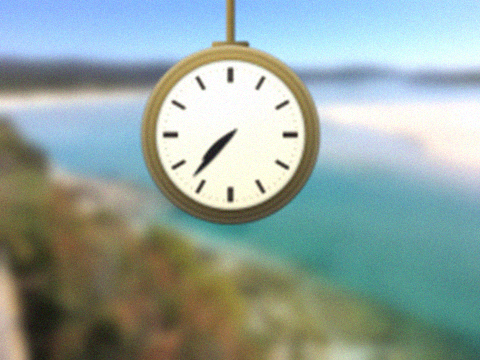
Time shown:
**7:37**
